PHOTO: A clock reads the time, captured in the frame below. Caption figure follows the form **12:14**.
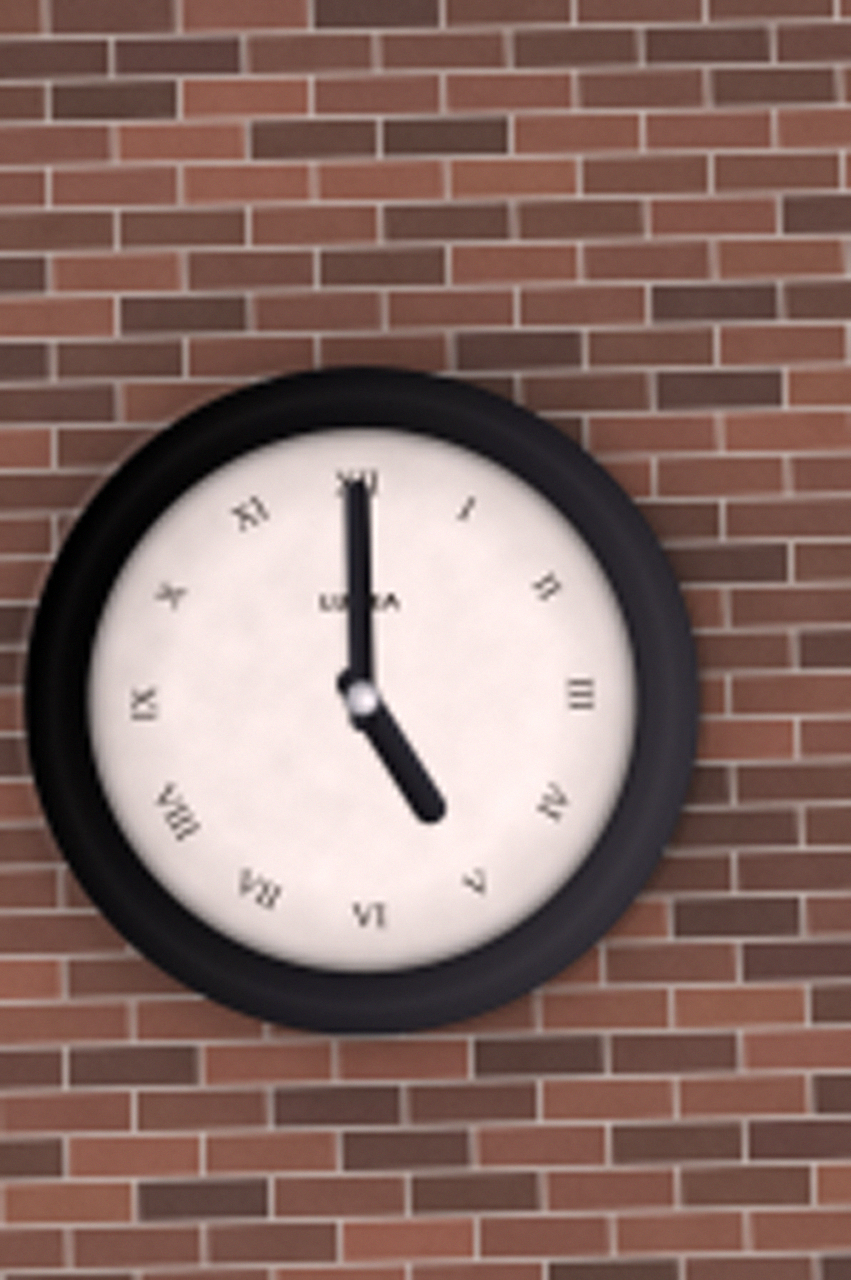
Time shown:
**5:00**
